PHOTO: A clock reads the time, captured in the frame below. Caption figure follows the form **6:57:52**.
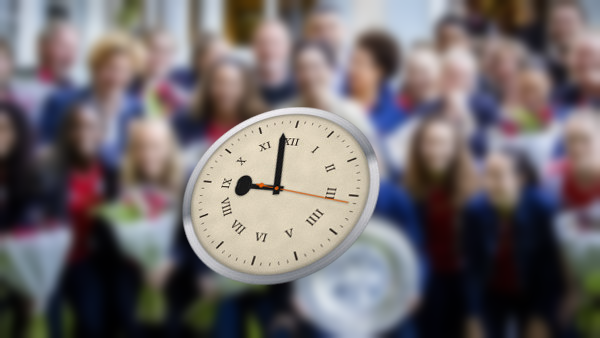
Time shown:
**8:58:16**
